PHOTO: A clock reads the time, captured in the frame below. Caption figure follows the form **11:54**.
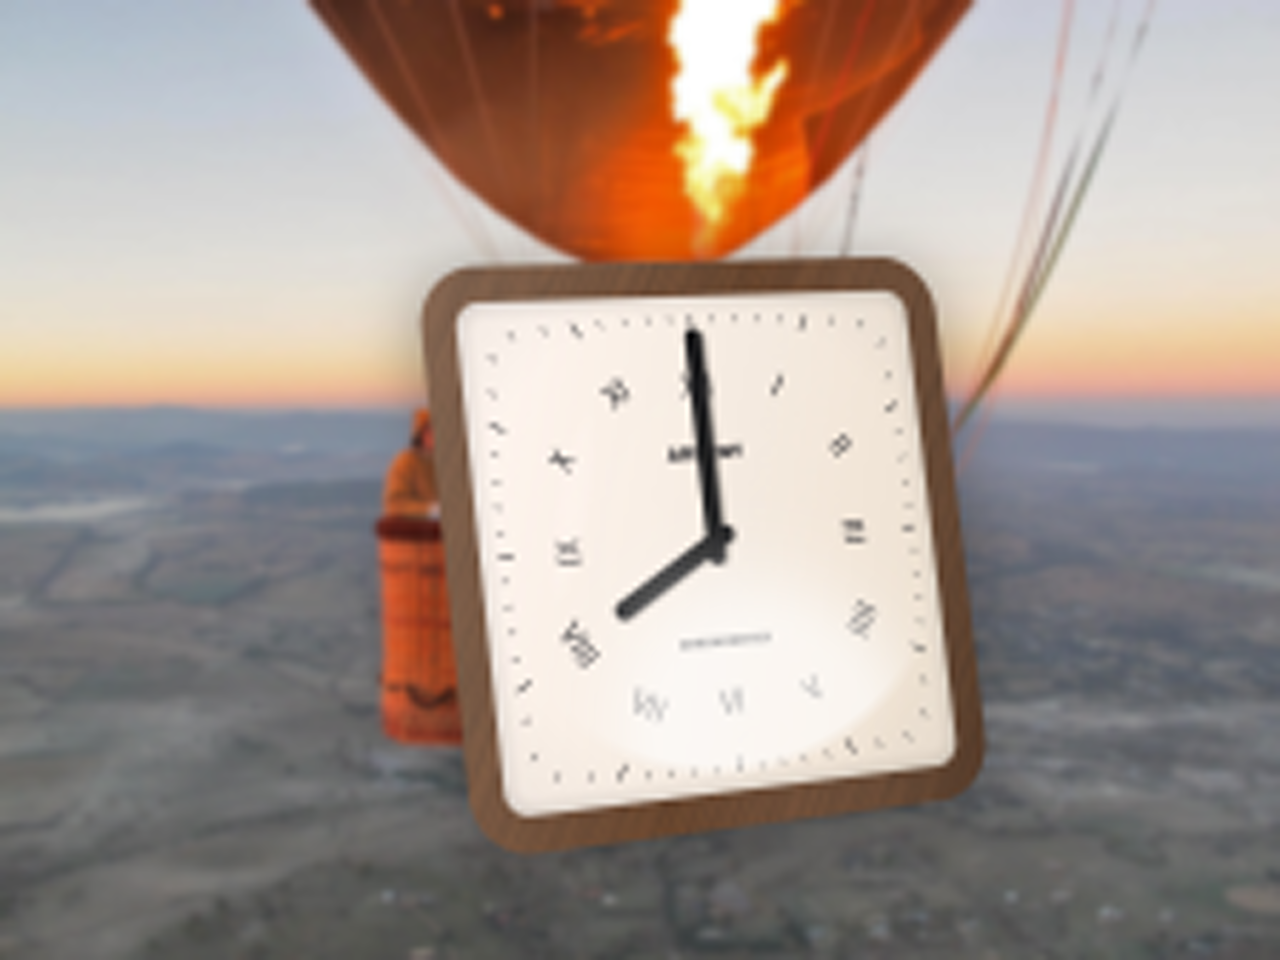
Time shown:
**8:00**
